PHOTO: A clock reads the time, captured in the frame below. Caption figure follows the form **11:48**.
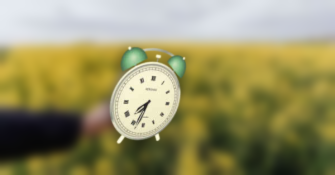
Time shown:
**7:33**
